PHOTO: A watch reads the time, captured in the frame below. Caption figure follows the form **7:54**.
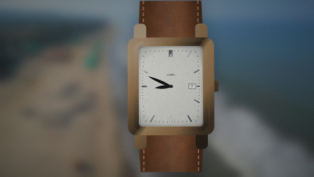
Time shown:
**8:49**
